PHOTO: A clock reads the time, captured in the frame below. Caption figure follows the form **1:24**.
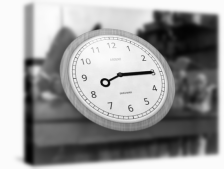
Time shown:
**8:15**
